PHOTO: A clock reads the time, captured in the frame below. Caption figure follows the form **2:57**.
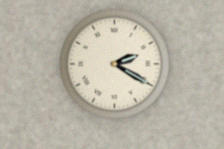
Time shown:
**2:20**
